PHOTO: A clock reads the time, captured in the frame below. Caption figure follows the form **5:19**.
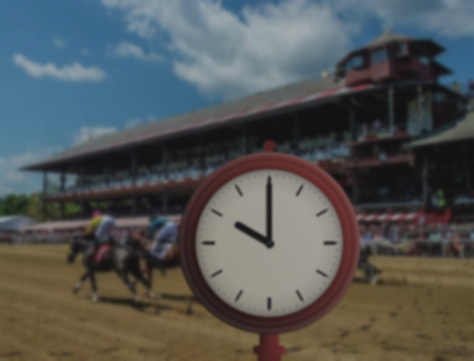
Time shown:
**10:00**
